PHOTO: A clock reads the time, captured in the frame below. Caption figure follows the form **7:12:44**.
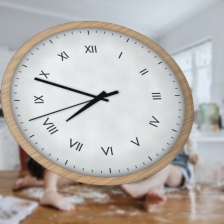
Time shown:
**7:48:42**
